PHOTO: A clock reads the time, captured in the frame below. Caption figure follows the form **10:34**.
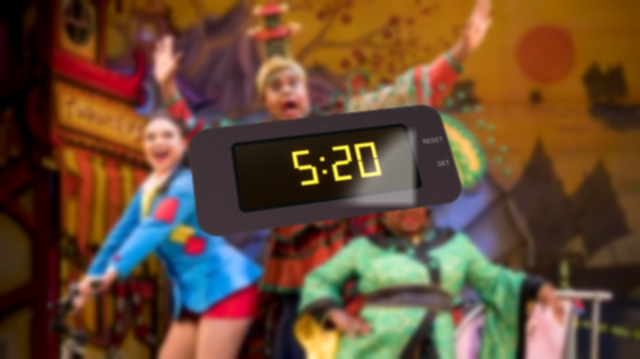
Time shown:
**5:20**
